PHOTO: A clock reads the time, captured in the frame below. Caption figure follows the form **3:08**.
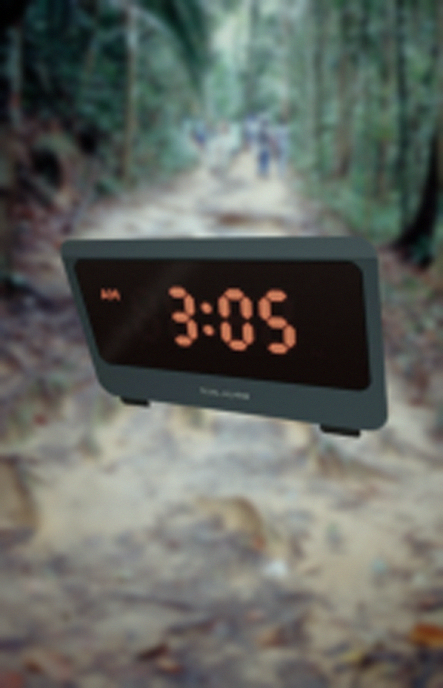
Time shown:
**3:05**
